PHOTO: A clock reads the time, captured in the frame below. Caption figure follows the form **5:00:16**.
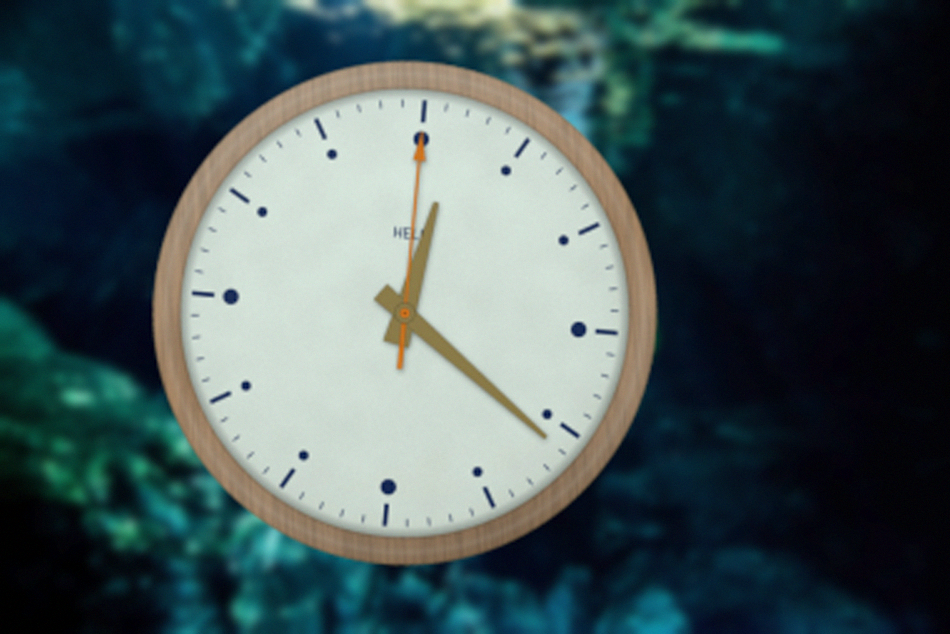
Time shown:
**12:21:00**
